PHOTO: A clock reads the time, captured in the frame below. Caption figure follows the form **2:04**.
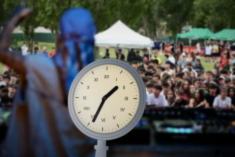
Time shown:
**1:34**
